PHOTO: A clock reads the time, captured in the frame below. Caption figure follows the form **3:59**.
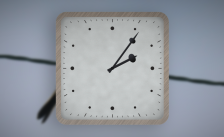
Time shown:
**2:06**
